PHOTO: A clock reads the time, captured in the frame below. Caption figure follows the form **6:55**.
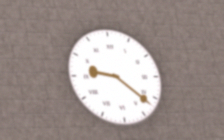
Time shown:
**9:22**
